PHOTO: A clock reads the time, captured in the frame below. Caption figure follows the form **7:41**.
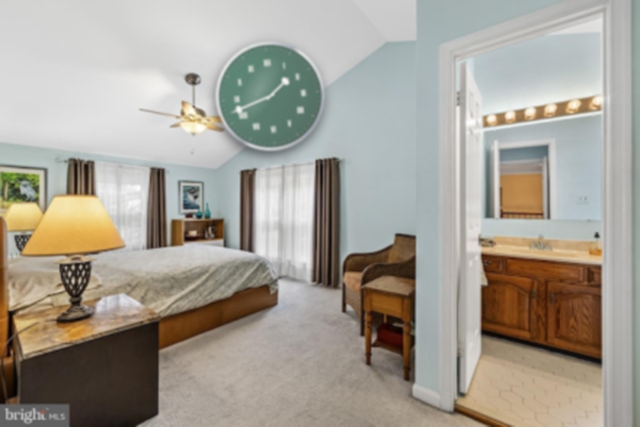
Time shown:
**1:42**
